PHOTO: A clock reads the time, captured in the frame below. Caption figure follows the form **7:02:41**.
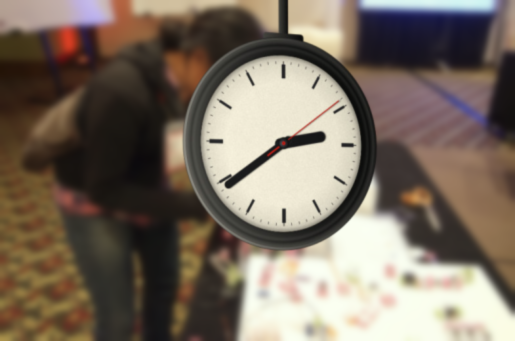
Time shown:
**2:39:09**
